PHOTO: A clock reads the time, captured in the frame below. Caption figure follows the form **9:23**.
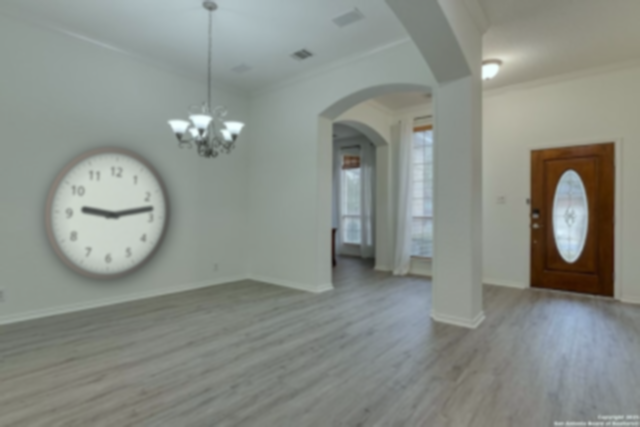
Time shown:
**9:13**
